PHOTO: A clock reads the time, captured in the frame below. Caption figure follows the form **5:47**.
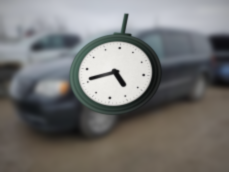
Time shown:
**4:41**
